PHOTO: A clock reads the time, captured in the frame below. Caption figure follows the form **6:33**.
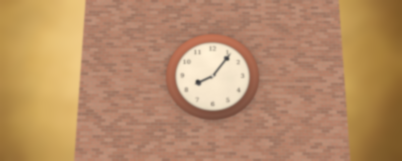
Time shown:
**8:06**
